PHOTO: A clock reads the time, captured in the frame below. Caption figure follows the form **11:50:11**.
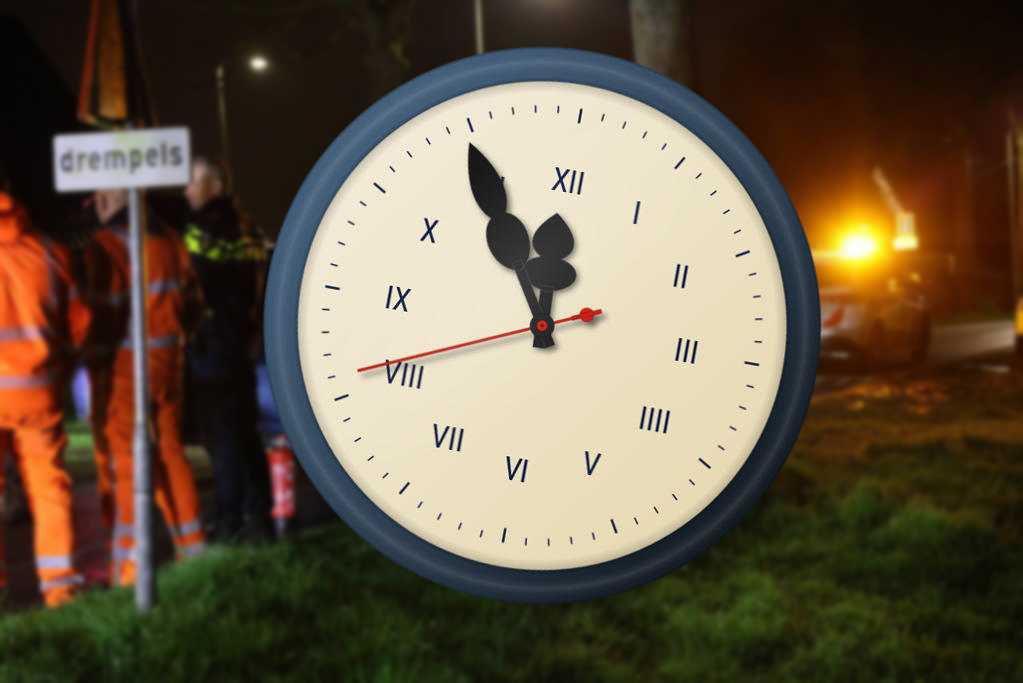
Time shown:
**11:54:41**
